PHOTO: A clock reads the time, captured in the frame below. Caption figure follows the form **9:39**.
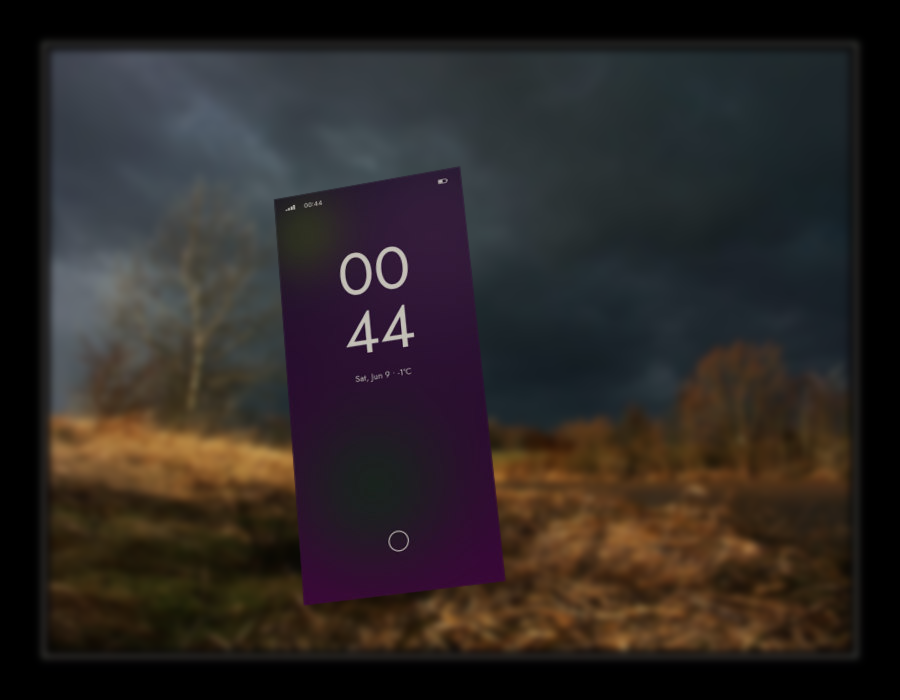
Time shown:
**0:44**
